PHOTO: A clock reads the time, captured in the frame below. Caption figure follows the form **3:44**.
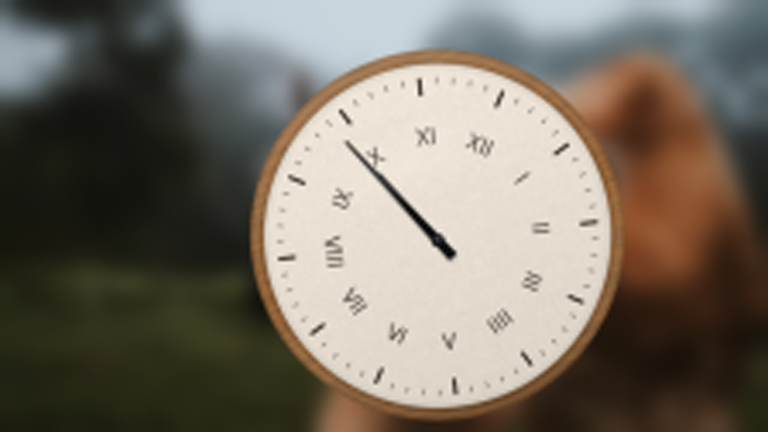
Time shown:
**9:49**
